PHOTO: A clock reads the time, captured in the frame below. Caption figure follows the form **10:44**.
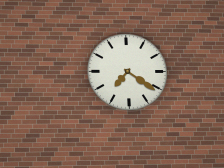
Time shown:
**7:21**
